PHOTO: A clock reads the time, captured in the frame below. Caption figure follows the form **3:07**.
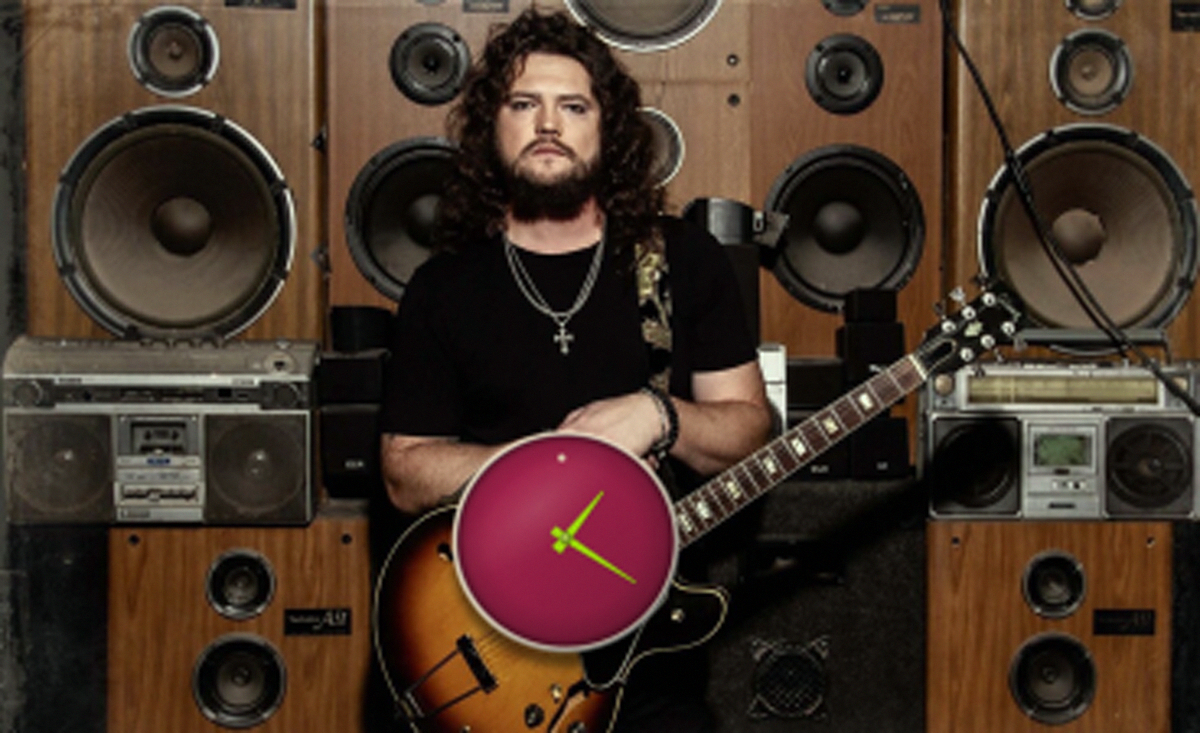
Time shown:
**1:21**
